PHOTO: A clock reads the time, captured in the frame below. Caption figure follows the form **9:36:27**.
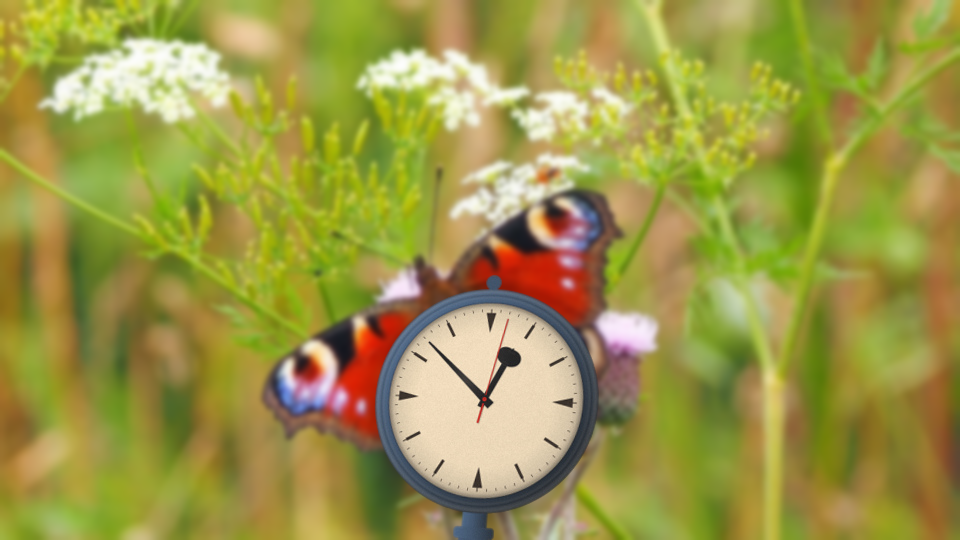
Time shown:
**12:52:02**
